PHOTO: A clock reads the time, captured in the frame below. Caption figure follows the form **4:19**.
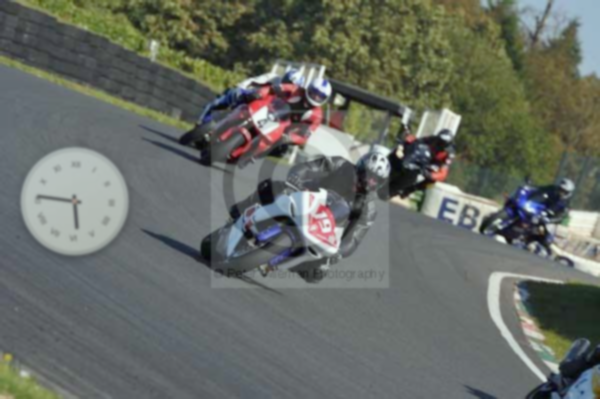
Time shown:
**5:46**
